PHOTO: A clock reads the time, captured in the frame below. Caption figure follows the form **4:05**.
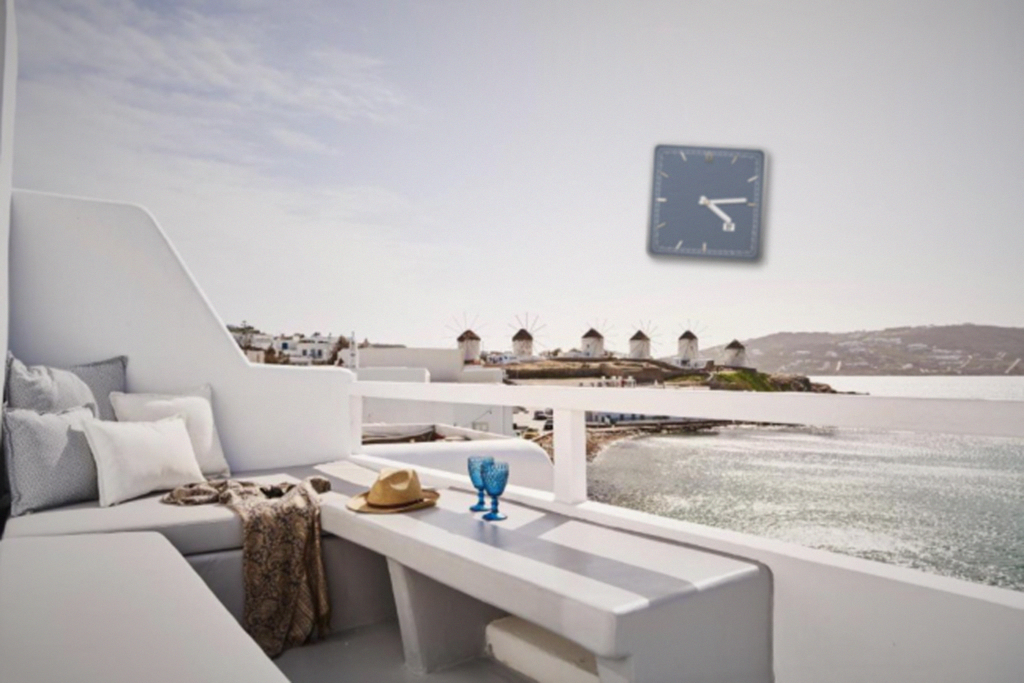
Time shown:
**4:14**
